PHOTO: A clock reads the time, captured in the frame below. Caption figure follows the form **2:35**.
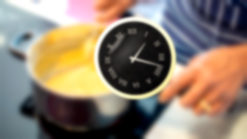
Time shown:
**1:18**
